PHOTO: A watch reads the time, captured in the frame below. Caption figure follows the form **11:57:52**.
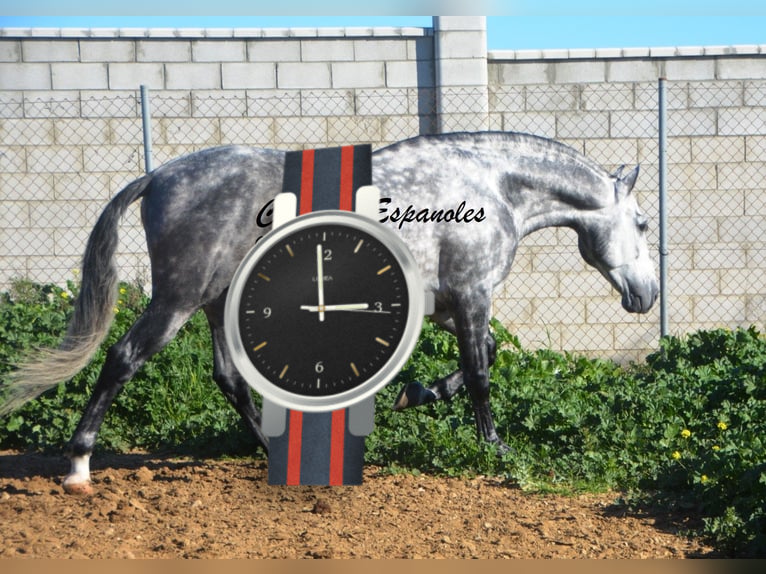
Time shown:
**2:59:16**
